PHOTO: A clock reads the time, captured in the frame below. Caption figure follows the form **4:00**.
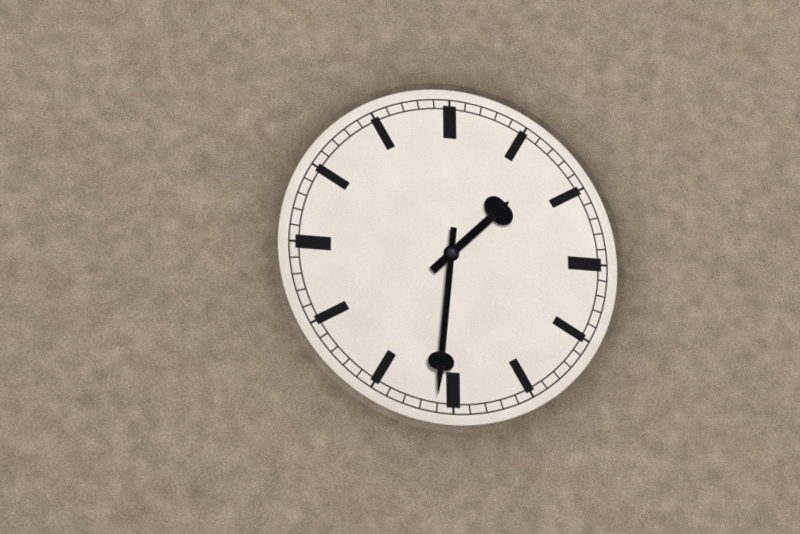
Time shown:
**1:31**
